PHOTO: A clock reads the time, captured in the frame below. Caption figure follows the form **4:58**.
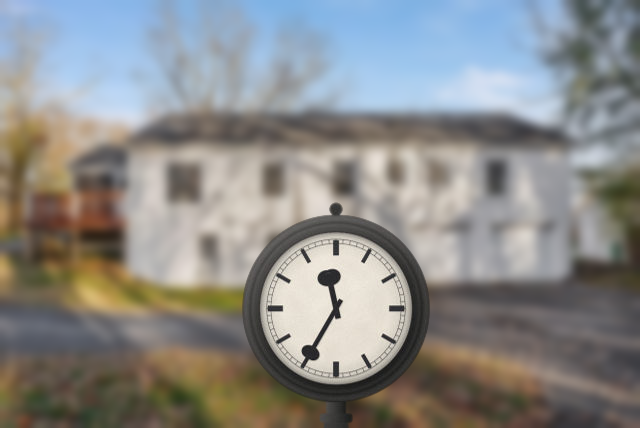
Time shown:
**11:35**
